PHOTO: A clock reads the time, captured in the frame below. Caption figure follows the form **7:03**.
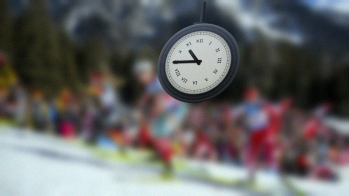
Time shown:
**10:45**
